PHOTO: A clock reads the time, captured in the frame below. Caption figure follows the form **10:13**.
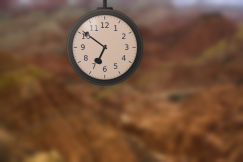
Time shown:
**6:51**
